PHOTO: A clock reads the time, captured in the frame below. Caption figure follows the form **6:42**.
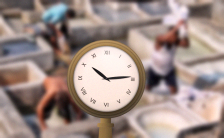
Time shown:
**10:14**
